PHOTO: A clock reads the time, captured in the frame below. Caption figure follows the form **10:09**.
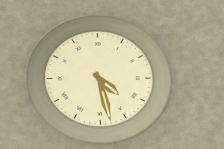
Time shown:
**4:28**
